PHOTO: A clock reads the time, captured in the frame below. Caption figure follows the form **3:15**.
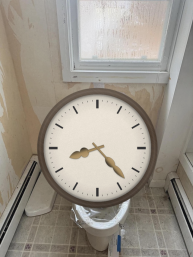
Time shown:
**8:23**
